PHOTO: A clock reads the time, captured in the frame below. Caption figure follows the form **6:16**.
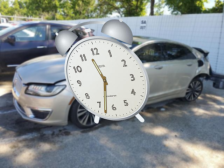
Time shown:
**11:33**
